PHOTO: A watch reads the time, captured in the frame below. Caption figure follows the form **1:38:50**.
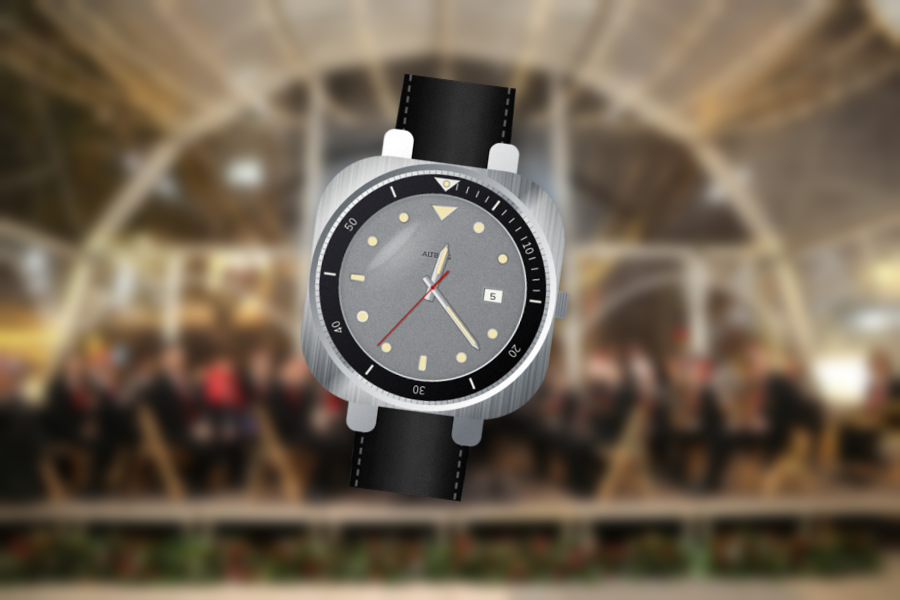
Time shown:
**12:22:36**
